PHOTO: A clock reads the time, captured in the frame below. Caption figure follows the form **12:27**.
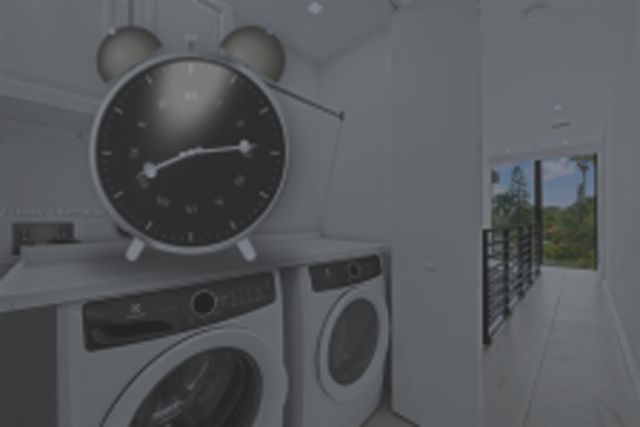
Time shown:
**8:14**
